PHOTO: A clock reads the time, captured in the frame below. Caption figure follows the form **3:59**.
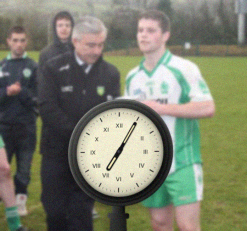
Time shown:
**7:05**
